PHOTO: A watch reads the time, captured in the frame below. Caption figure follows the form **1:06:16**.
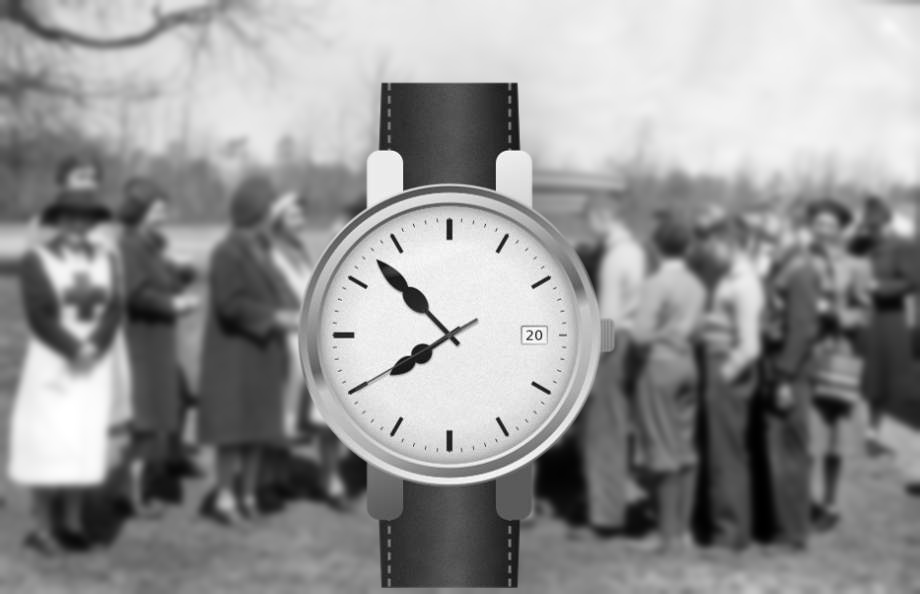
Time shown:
**7:52:40**
